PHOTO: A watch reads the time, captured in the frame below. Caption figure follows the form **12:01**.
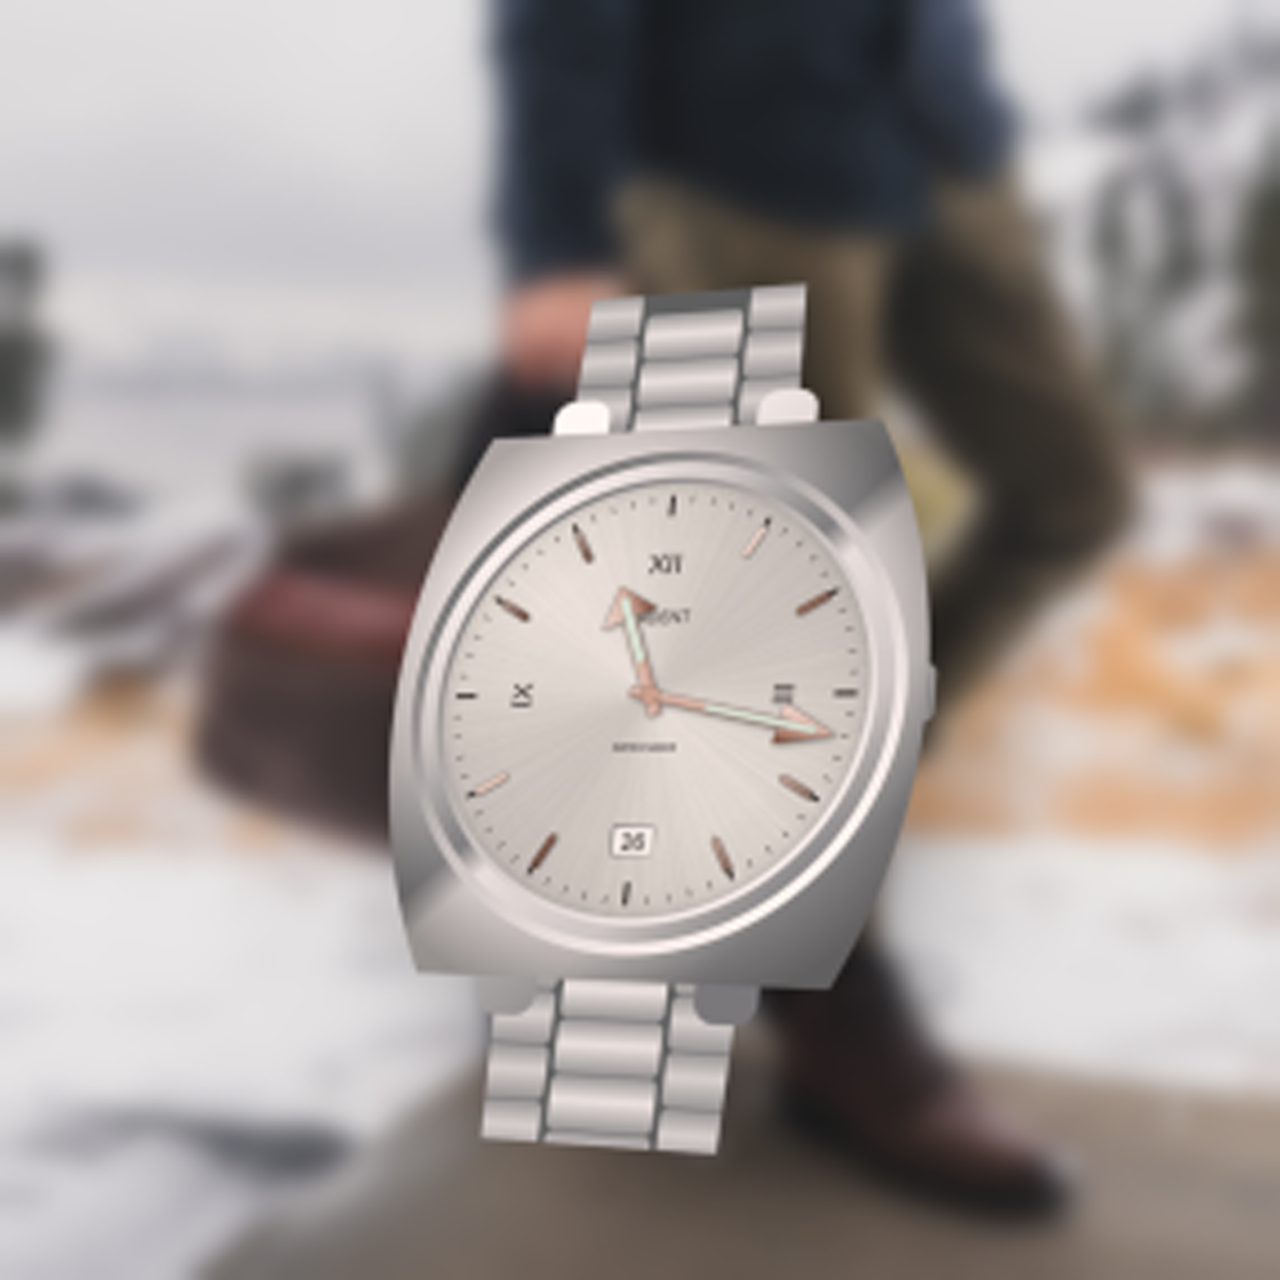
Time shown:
**11:17**
